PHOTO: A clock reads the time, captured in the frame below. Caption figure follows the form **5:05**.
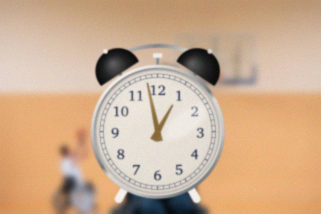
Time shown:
**12:58**
